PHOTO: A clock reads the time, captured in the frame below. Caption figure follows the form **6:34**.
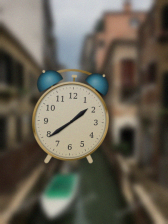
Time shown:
**1:39**
